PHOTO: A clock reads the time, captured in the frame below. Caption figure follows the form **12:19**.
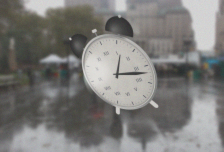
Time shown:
**1:17**
